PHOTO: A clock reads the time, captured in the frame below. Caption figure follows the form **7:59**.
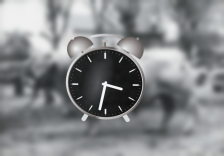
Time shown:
**3:32**
